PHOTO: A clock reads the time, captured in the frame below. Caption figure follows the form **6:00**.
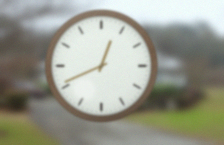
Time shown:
**12:41**
